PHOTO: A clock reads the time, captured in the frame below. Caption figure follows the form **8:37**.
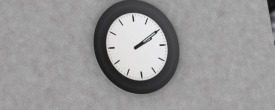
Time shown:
**2:10**
